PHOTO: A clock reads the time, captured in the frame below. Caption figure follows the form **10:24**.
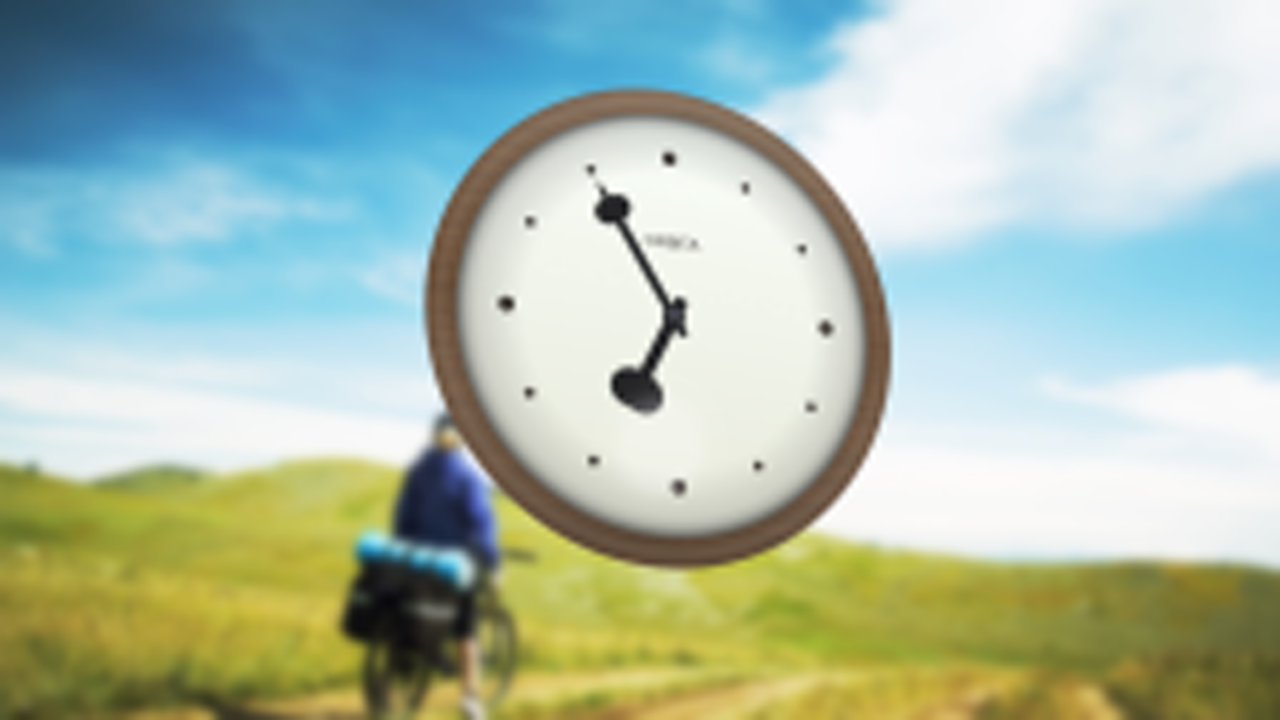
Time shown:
**6:55**
